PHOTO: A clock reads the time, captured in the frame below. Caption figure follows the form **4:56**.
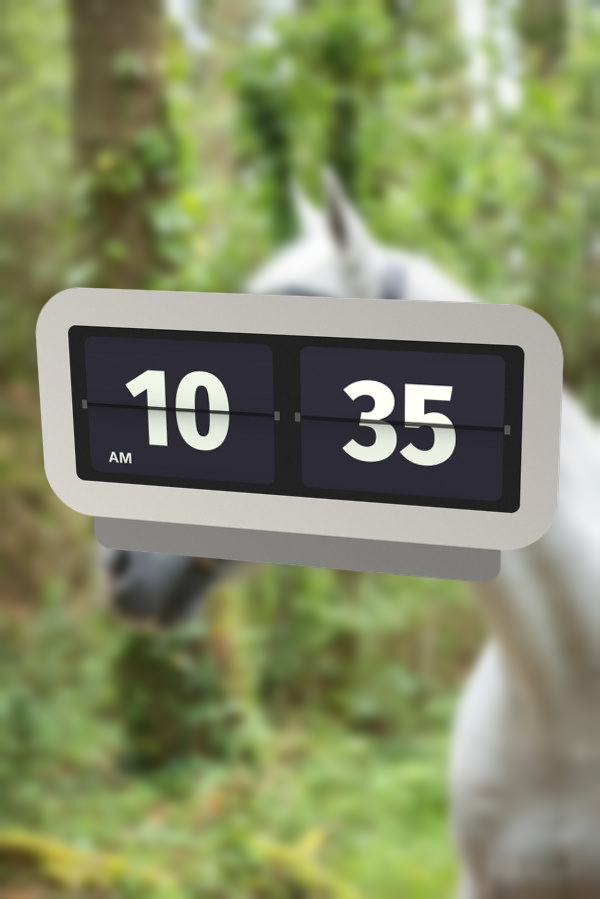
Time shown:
**10:35**
